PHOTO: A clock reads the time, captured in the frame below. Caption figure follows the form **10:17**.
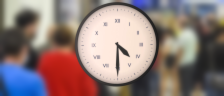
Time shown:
**4:30**
